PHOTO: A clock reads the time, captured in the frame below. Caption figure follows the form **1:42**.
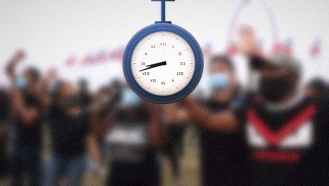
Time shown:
**8:42**
